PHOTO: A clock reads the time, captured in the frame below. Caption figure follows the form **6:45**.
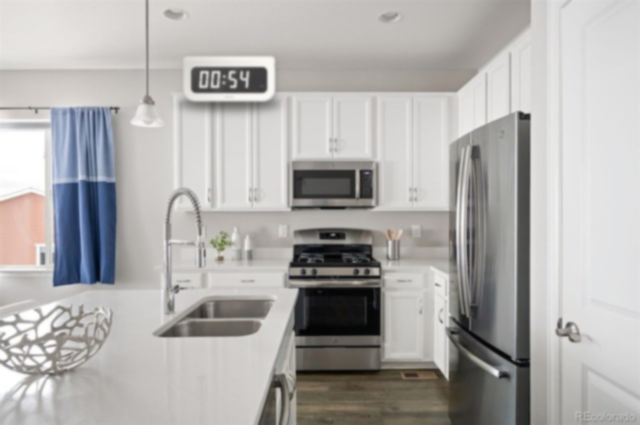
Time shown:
**0:54**
